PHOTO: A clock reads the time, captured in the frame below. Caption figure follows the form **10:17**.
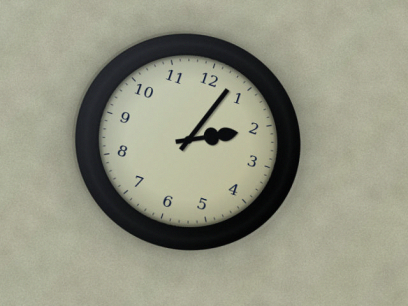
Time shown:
**2:03**
